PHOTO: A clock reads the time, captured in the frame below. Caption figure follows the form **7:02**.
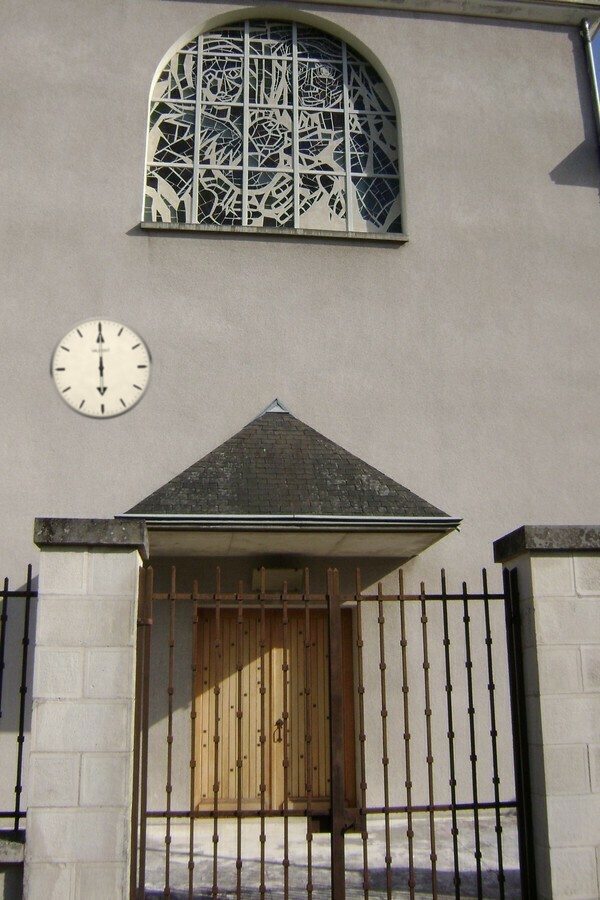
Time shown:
**6:00**
